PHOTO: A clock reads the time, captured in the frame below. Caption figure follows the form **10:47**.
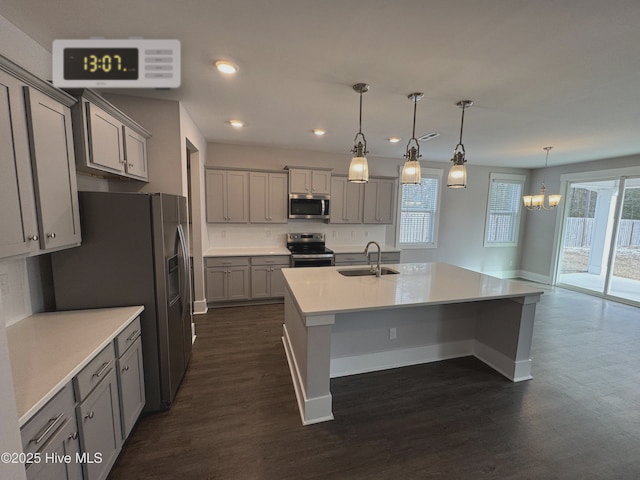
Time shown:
**13:07**
